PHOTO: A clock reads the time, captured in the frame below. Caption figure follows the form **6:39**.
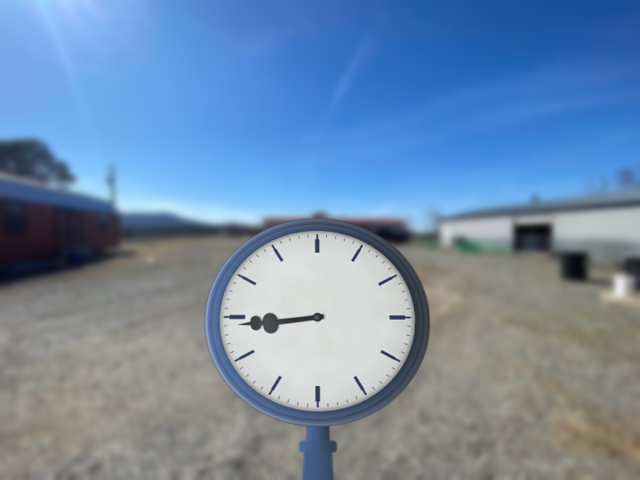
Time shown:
**8:44**
